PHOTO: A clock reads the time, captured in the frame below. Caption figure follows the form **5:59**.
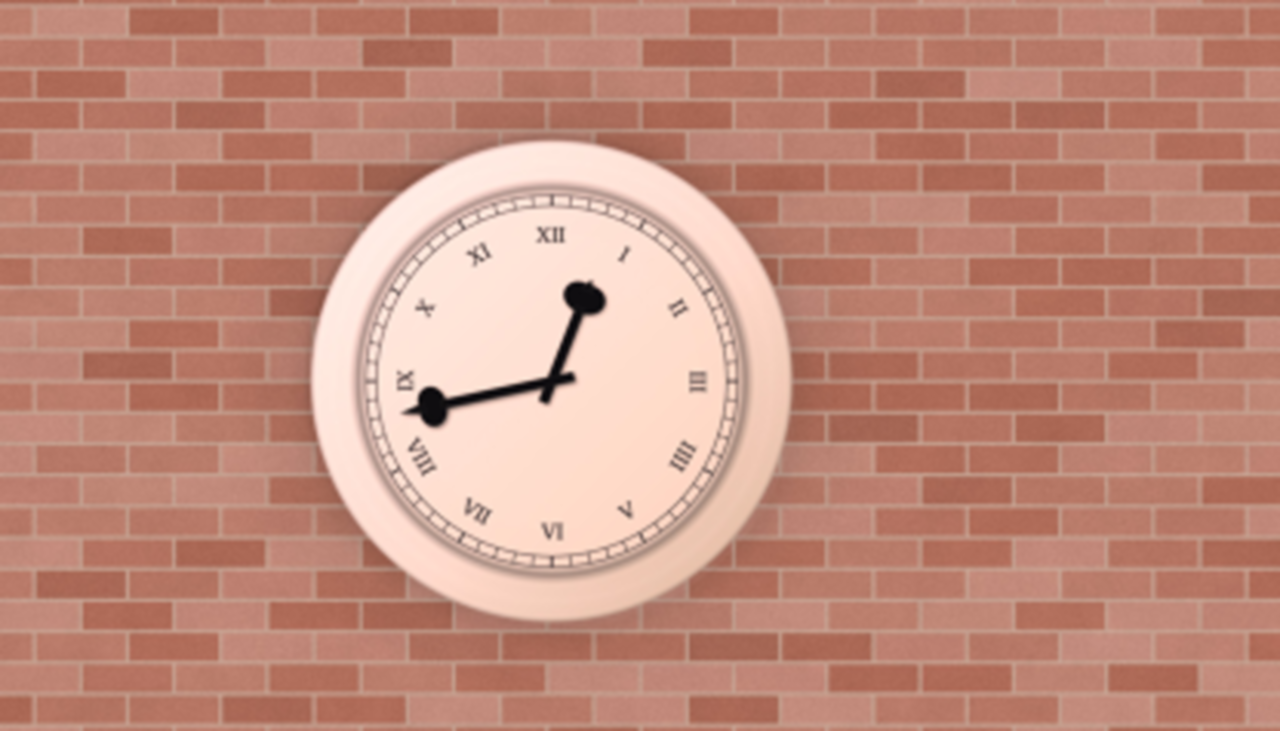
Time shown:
**12:43**
